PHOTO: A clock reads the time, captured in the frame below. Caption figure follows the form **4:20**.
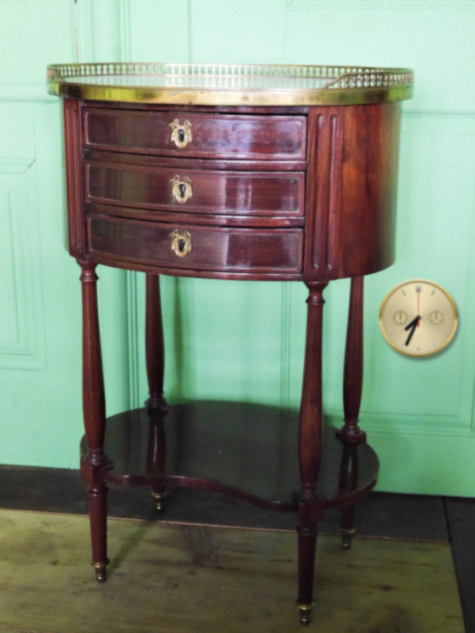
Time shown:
**7:34**
